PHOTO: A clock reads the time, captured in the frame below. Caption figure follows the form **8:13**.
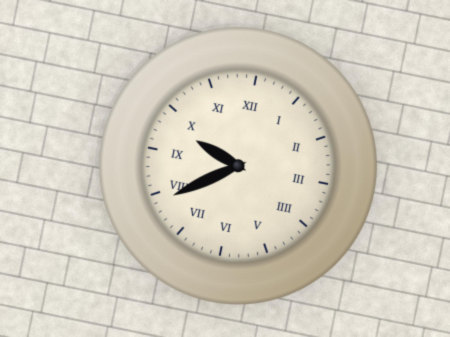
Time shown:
**9:39**
